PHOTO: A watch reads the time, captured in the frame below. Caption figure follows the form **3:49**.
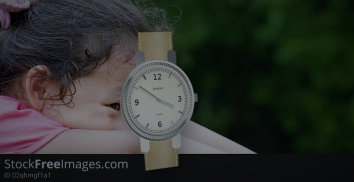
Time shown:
**3:51**
